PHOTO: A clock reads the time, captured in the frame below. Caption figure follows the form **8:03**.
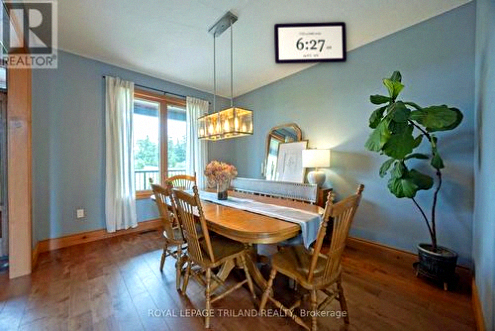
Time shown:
**6:27**
